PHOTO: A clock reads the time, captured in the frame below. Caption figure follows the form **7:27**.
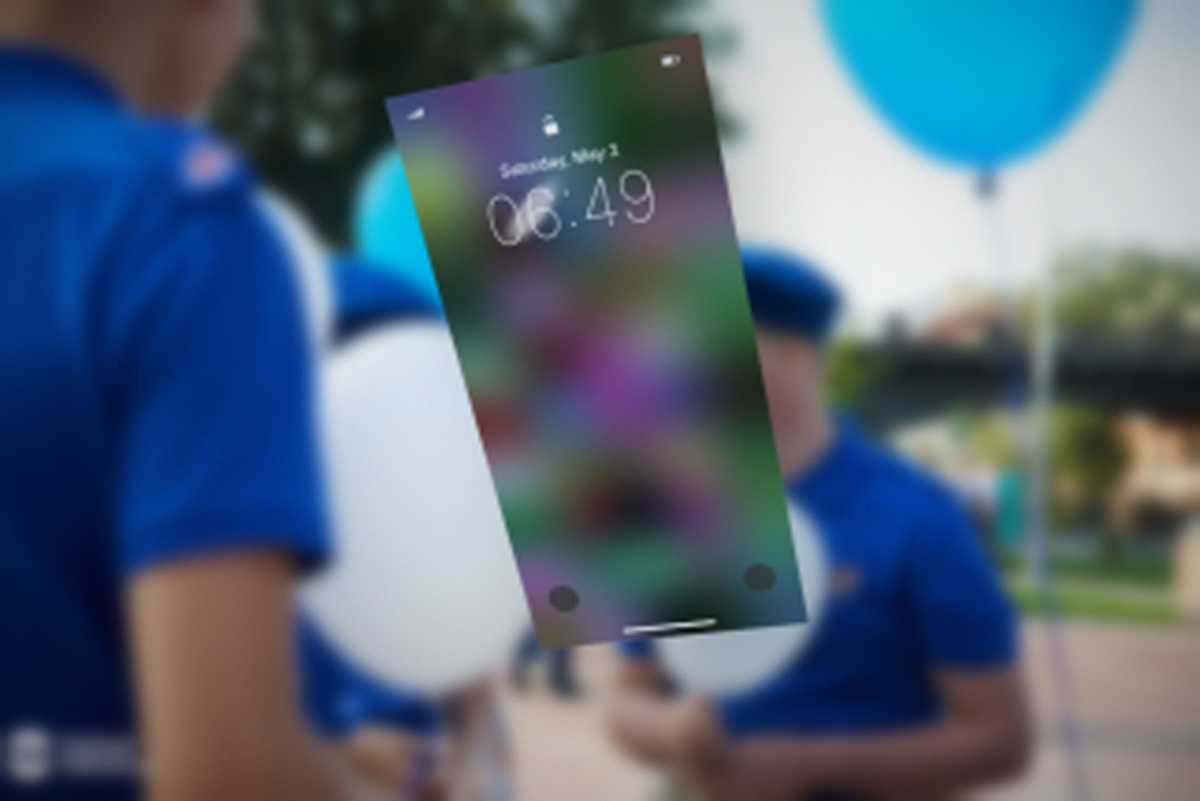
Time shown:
**6:49**
